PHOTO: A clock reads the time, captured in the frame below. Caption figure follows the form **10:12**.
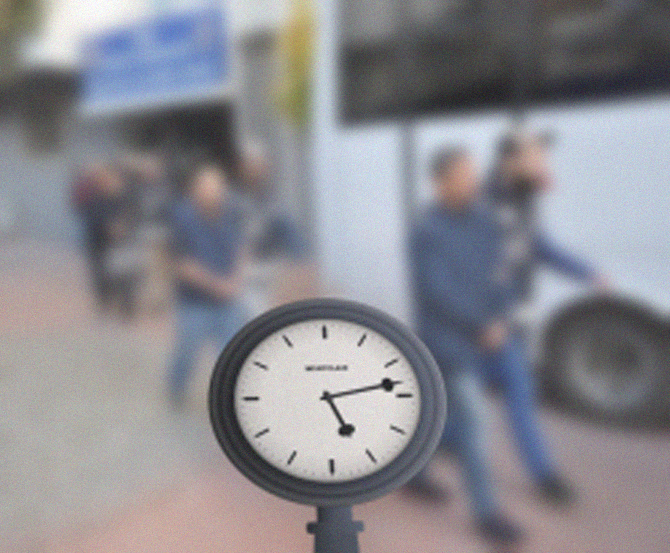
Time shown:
**5:13**
